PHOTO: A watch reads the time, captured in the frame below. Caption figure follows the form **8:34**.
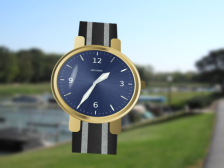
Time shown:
**1:35**
